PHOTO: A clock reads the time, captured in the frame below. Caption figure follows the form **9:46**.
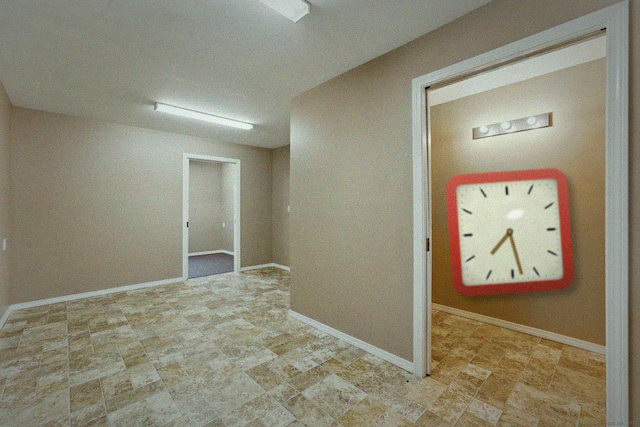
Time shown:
**7:28**
